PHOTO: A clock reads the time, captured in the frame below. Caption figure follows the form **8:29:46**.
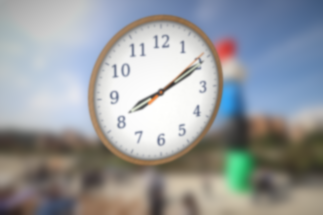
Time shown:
**8:10:09**
